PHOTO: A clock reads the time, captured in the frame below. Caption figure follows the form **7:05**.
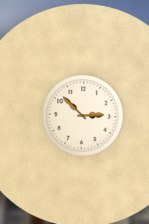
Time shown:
**2:52**
